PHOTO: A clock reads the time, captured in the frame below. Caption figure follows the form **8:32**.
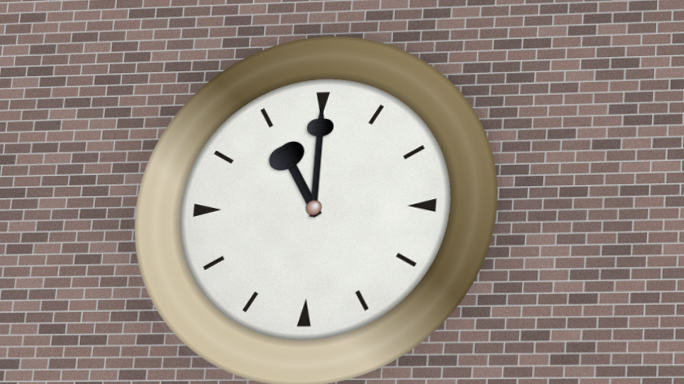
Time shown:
**11:00**
